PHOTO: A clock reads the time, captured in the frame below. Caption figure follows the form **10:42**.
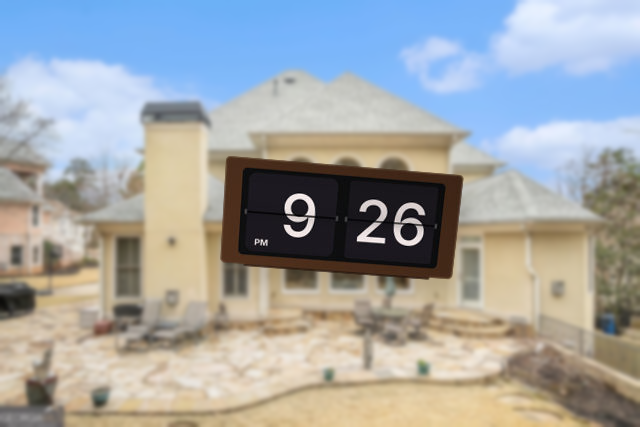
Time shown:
**9:26**
